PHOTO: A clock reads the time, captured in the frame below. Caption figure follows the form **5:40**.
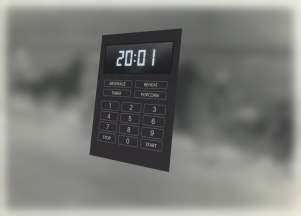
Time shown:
**20:01**
